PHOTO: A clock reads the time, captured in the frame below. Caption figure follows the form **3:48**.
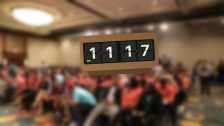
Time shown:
**11:17**
